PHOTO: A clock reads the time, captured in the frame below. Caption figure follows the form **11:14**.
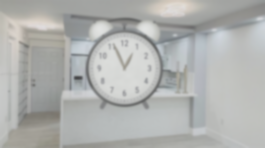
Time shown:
**12:56**
